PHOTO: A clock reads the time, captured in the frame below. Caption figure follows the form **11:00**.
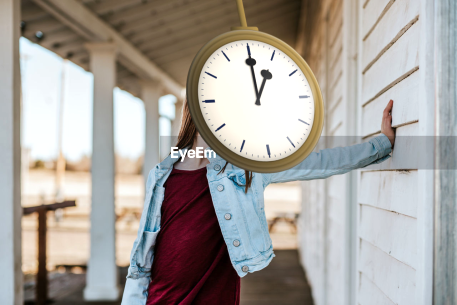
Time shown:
**1:00**
